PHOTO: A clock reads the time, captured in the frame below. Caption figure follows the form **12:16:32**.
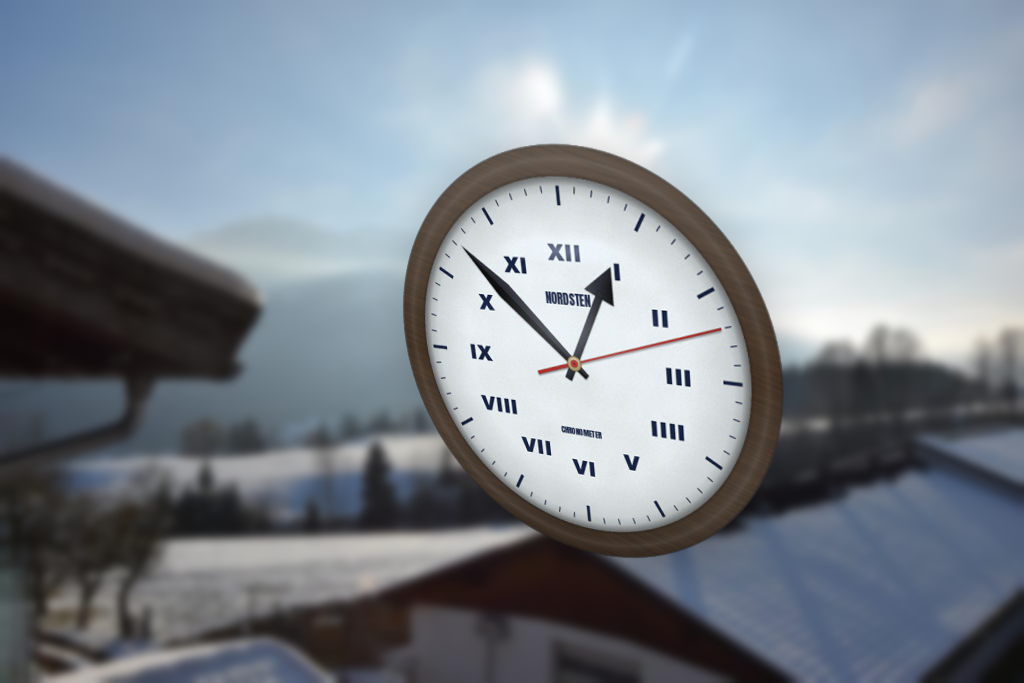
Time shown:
**12:52:12**
